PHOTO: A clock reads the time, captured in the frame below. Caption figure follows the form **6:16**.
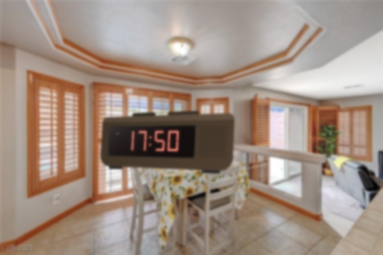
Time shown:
**17:50**
